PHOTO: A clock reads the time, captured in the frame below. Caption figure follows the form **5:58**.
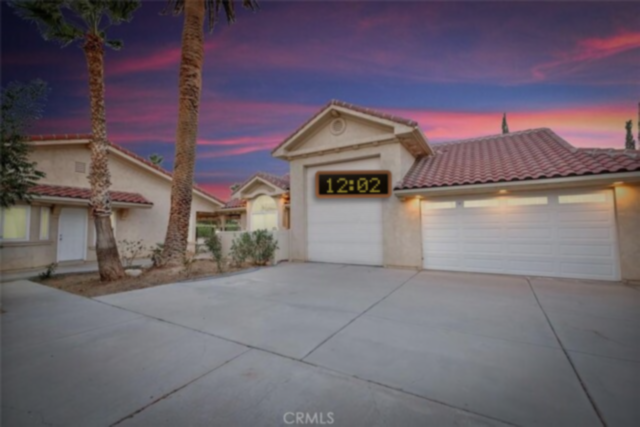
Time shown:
**12:02**
